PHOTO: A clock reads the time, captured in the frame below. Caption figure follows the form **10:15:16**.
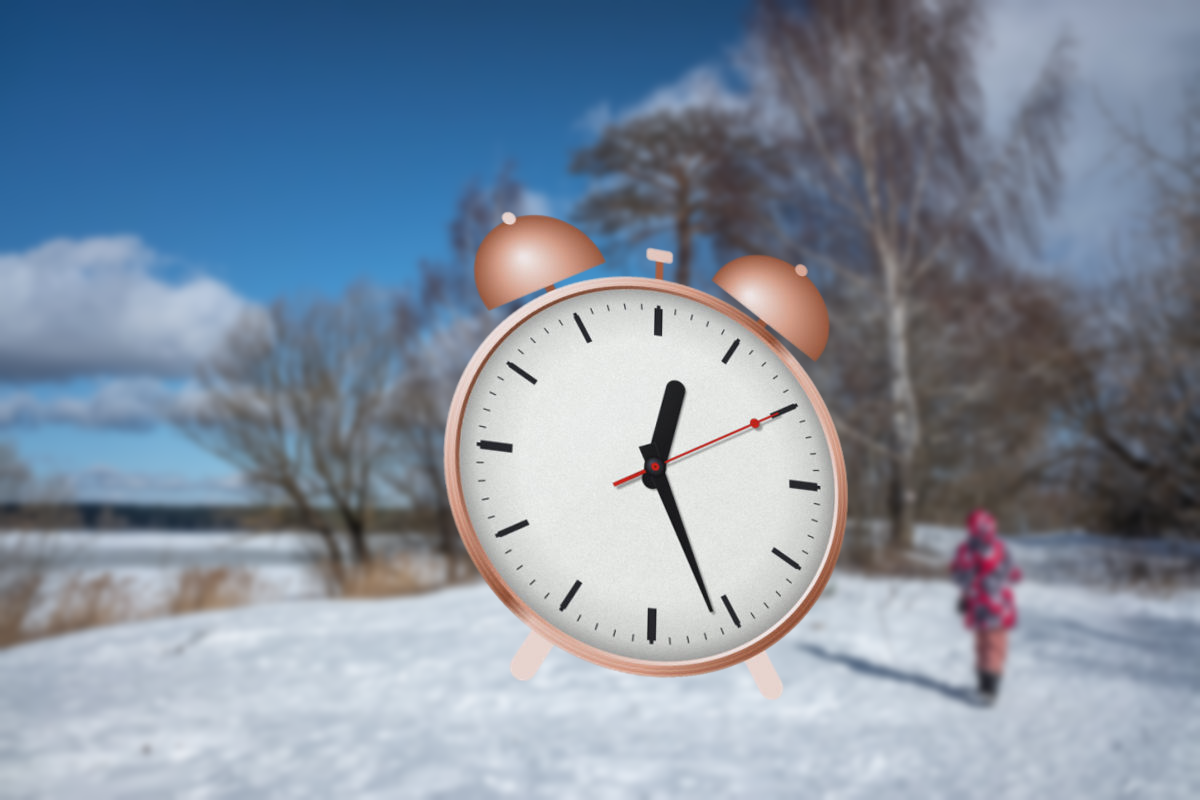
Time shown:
**12:26:10**
